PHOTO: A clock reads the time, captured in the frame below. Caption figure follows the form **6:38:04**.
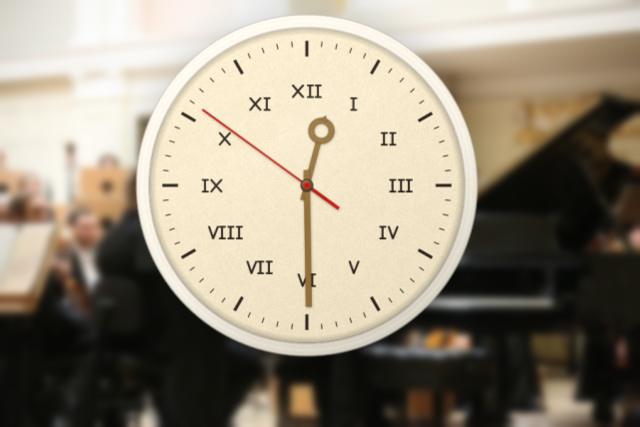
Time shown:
**12:29:51**
